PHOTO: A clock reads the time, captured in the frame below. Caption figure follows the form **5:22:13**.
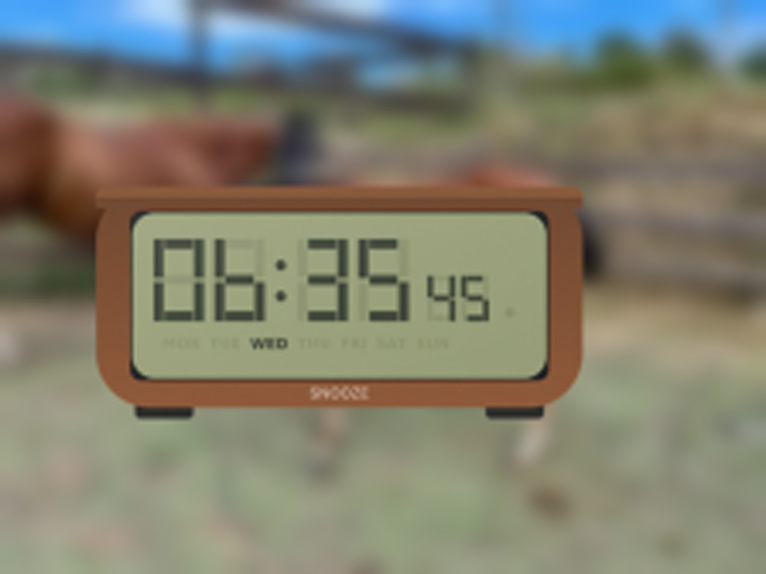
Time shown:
**6:35:45**
